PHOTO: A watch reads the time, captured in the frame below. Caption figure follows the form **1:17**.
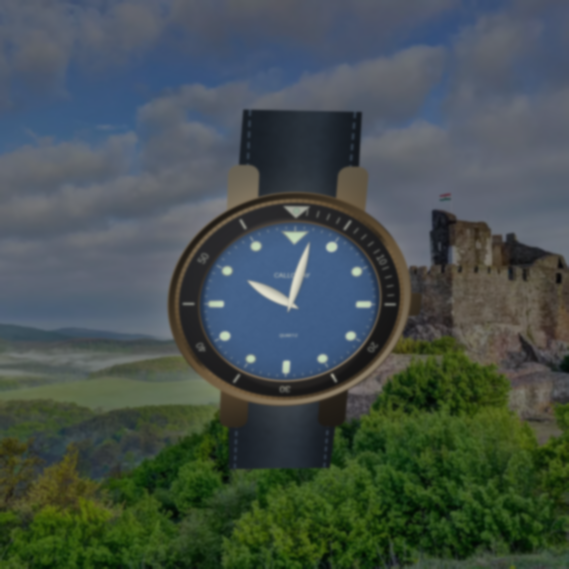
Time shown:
**10:02**
